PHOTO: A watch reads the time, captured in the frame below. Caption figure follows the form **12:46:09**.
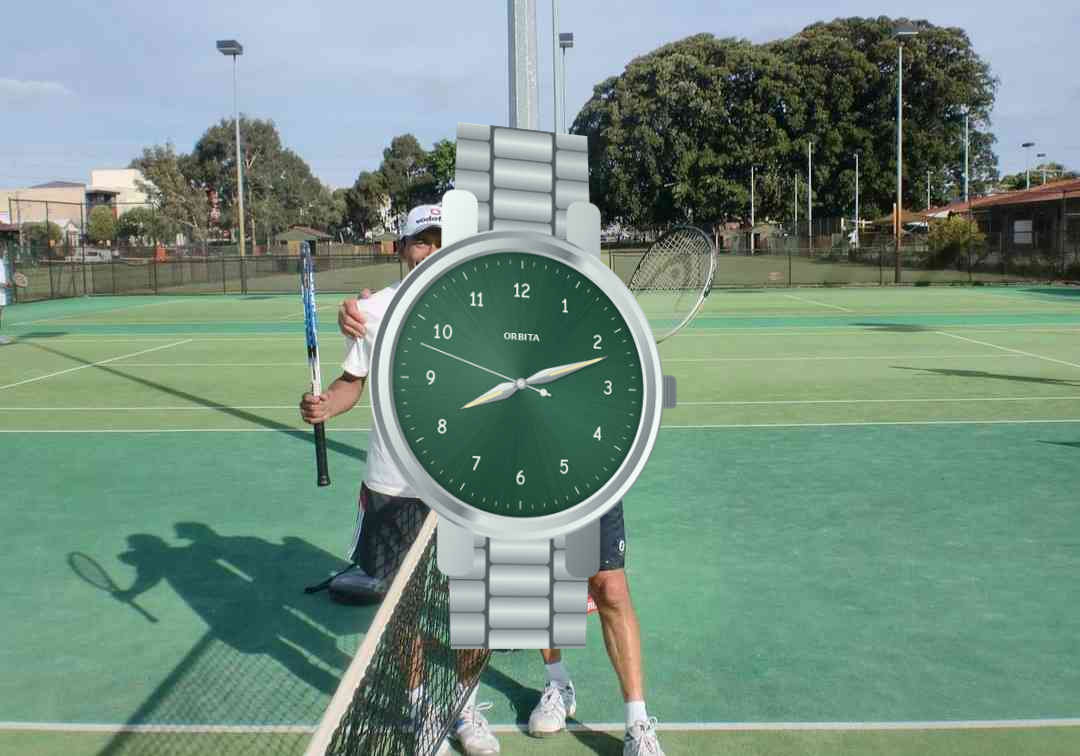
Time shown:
**8:11:48**
